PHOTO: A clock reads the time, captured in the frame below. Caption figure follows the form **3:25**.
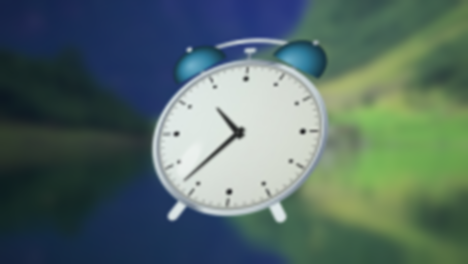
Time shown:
**10:37**
